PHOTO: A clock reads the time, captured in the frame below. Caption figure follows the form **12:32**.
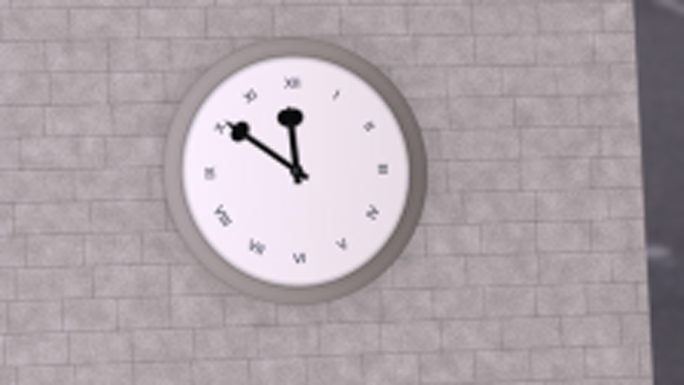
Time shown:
**11:51**
